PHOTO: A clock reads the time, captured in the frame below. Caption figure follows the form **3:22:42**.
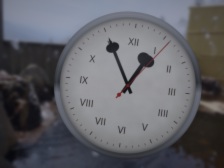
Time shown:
**12:55:06**
